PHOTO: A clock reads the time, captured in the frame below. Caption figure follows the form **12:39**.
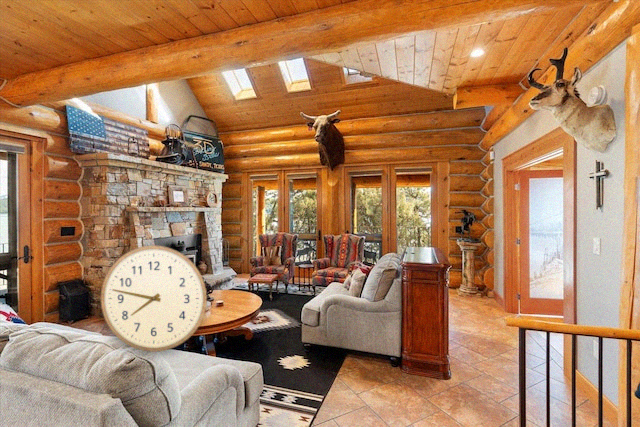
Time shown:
**7:47**
